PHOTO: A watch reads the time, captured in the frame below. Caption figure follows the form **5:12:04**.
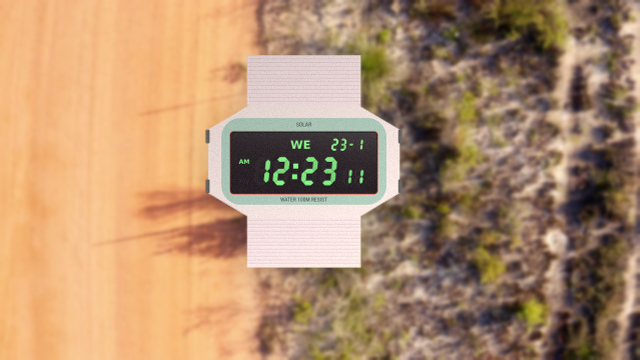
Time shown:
**12:23:11**
